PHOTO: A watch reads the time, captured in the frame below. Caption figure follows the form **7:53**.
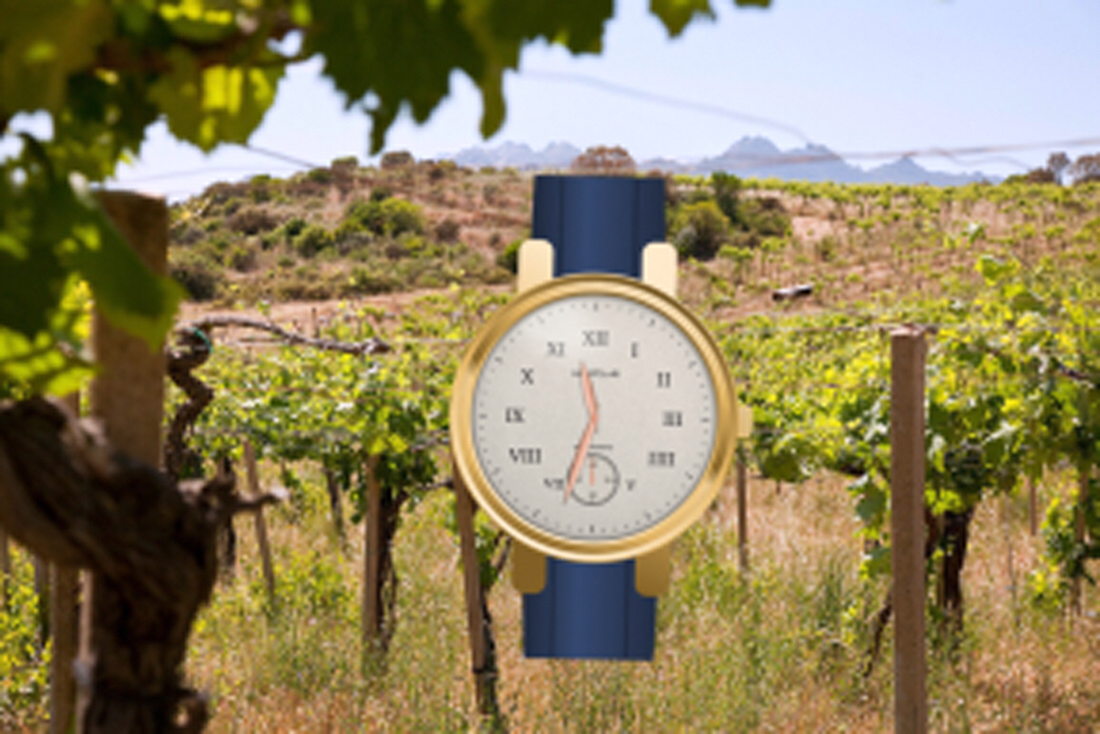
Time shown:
**11:33**
